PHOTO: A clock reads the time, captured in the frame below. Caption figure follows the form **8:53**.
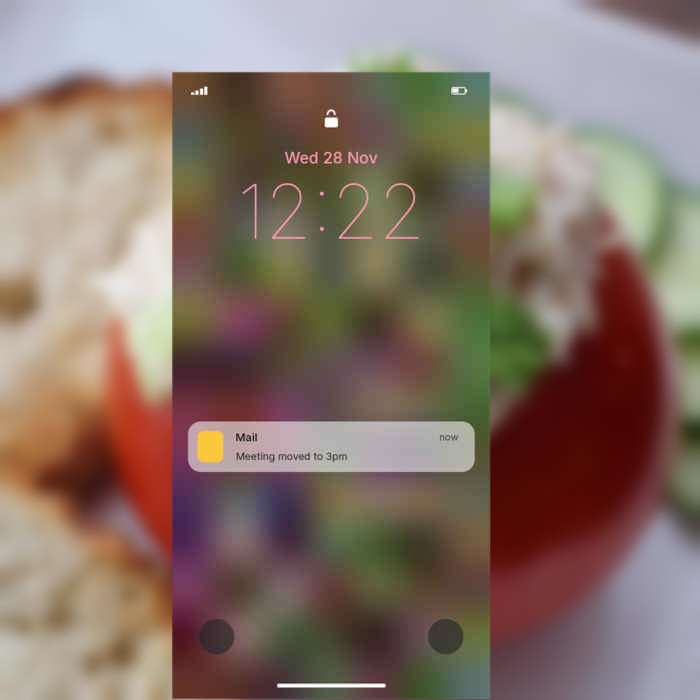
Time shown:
**12:22**
